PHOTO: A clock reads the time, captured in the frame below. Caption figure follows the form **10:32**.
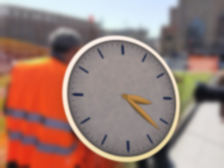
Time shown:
**3:22**
